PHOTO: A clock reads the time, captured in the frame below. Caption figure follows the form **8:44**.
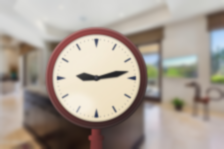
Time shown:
**9:13**
